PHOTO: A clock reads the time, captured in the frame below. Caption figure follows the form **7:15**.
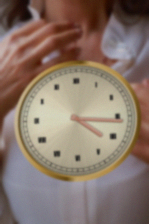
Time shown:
**4:16**
